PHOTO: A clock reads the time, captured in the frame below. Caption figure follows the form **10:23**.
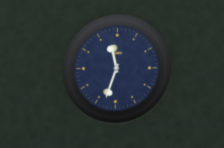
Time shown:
**11:33**
